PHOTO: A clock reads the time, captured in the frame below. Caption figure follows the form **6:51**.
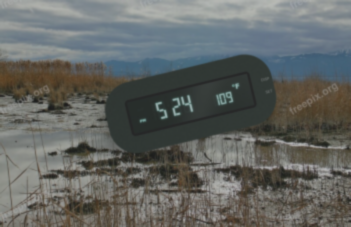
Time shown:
**5:24**
